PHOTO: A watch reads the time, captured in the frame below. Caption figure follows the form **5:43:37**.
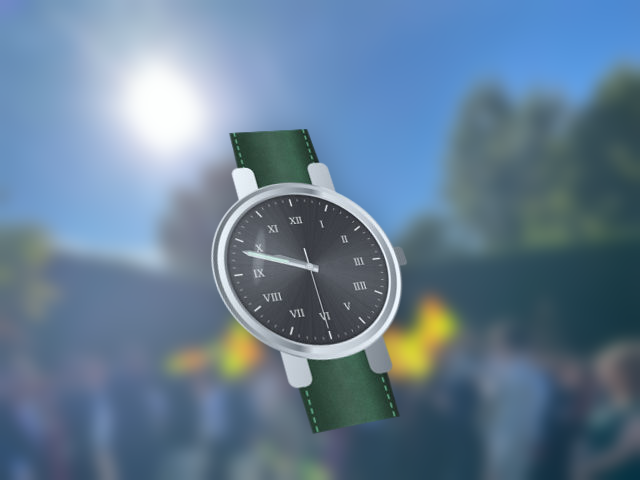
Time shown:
**9:48:30**
